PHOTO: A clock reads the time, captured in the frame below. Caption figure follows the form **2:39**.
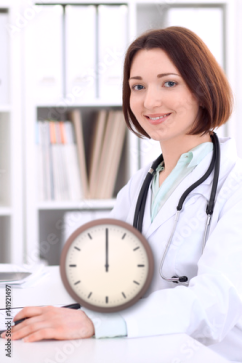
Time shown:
**12:00**
